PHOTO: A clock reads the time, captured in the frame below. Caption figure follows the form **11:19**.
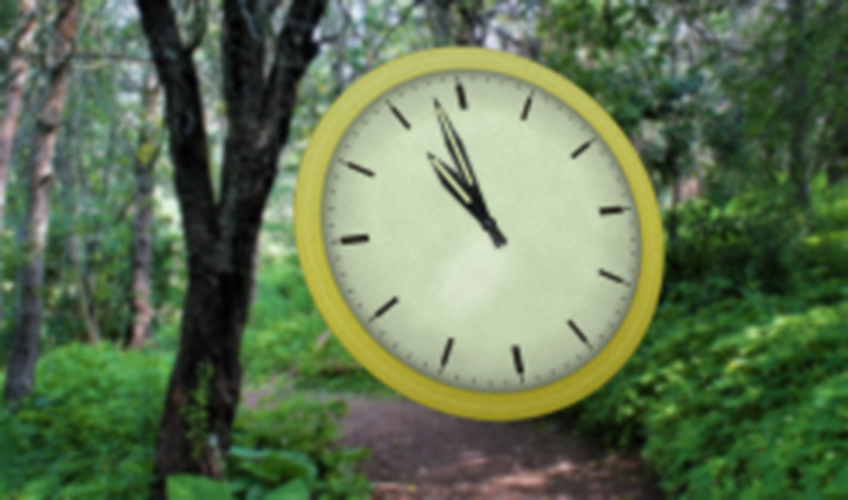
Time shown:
**10:58**
